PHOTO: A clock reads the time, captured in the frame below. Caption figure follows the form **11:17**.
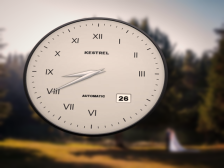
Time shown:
**8:40**
